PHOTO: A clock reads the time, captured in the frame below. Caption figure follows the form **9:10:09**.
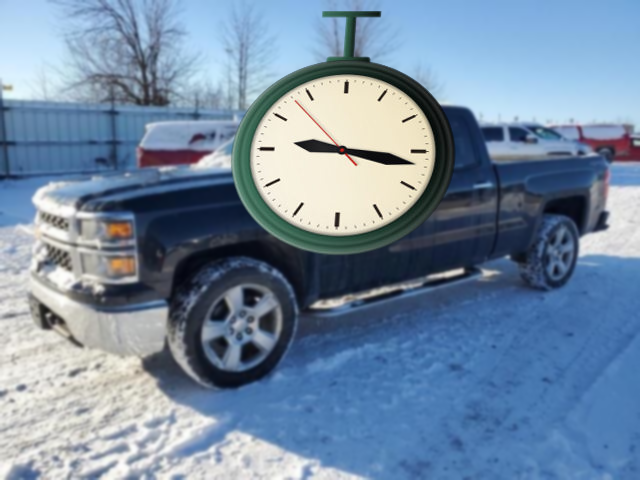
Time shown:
**9:16:53**
